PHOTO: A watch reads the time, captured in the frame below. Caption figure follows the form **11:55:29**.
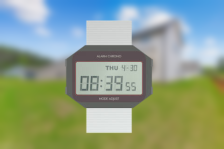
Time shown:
**8:39:55**
